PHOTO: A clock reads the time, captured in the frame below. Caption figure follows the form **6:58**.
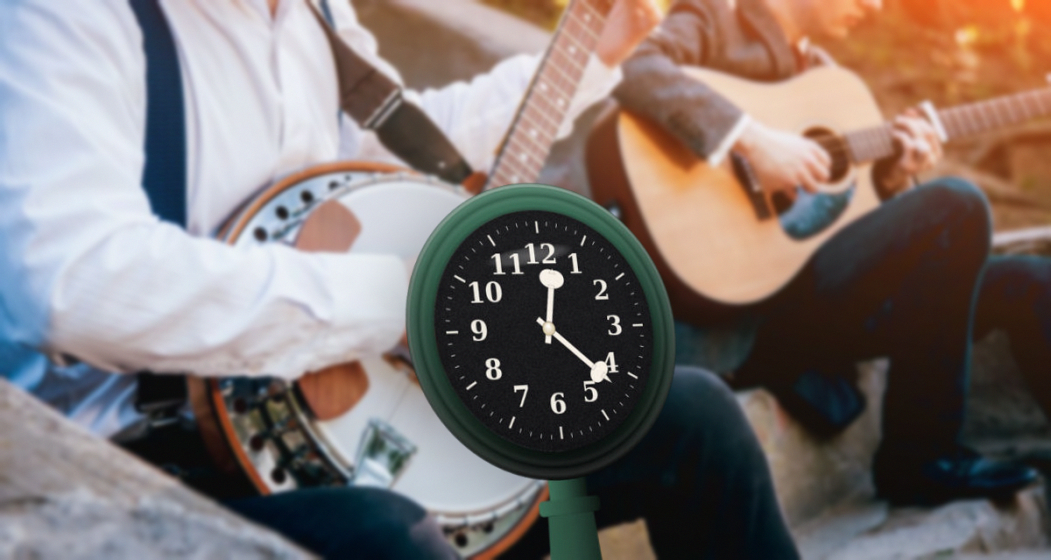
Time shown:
**12:22**
